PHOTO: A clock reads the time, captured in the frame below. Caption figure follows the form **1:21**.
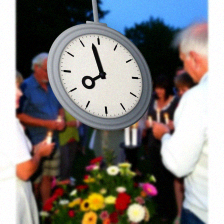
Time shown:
**7:58**
